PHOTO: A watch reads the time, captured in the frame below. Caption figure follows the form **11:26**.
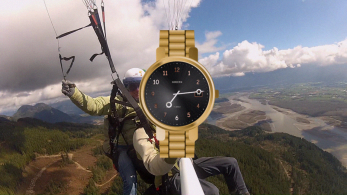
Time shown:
**7:14**
